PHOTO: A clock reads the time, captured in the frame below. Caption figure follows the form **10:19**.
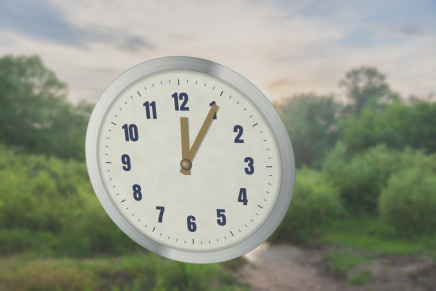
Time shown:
**12:05**
